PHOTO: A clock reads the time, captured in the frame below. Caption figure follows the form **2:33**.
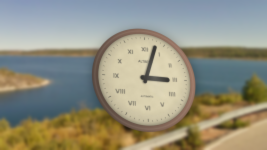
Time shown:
**3:03**
